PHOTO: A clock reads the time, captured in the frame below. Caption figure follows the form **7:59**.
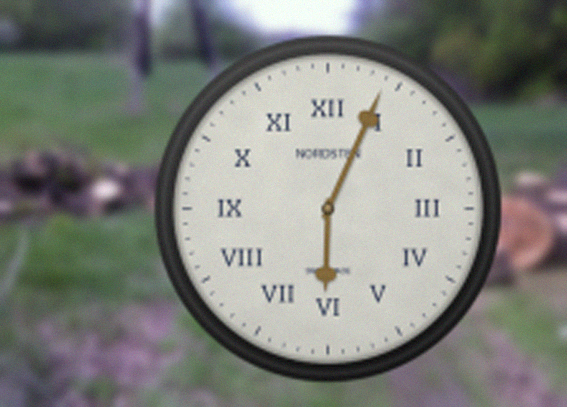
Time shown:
**6:04**
